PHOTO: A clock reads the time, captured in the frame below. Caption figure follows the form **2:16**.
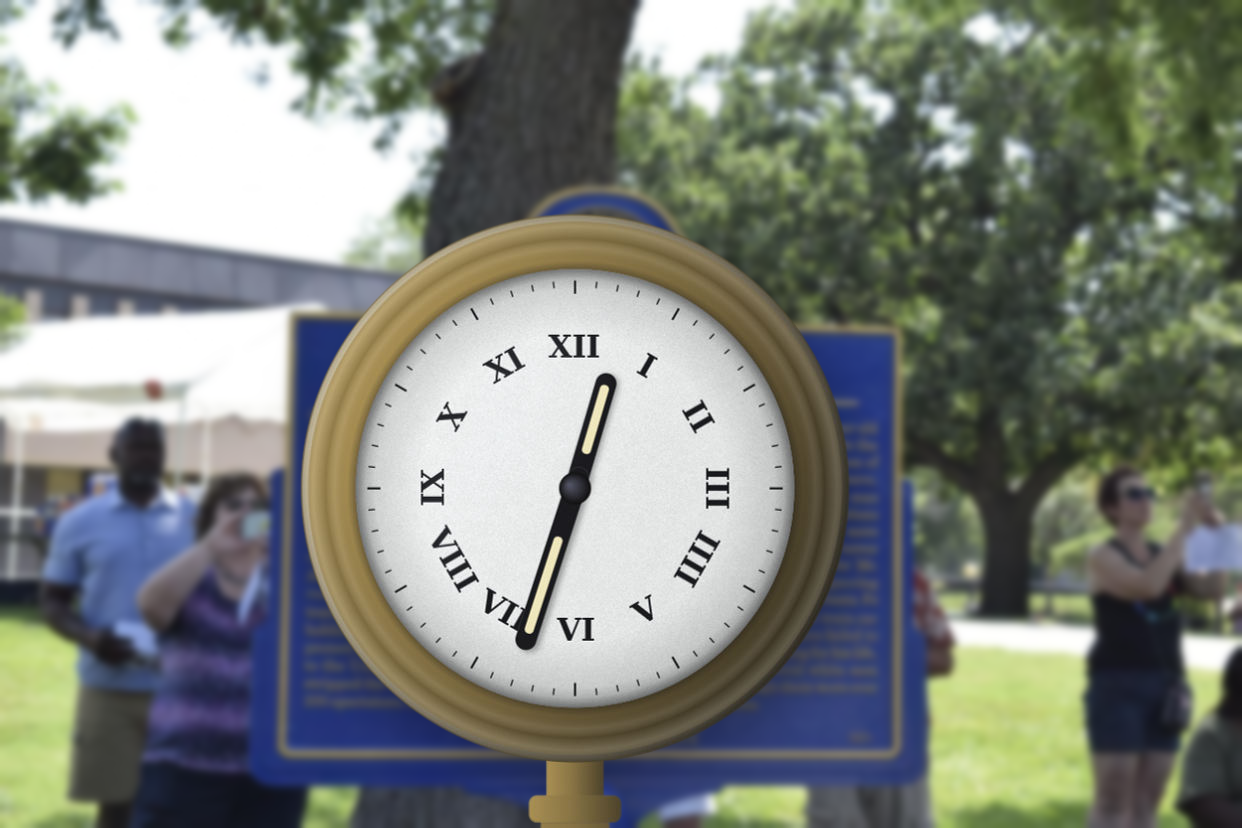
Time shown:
**12:33**
